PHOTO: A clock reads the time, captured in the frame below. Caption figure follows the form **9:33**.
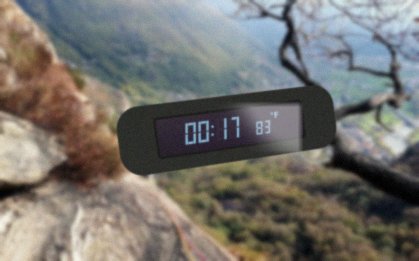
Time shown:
**0:17**
